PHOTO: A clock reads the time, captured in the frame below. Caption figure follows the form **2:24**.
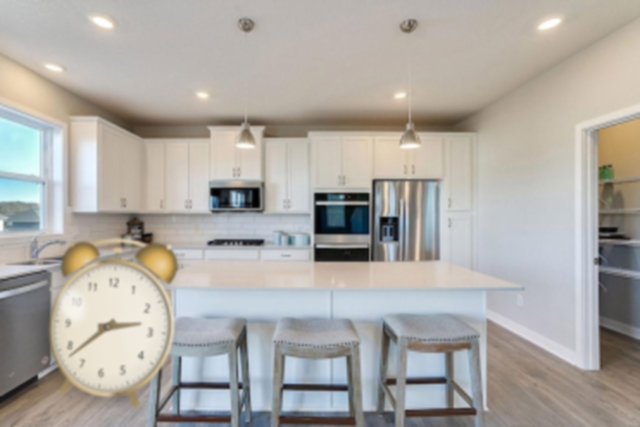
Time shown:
**2:38**
